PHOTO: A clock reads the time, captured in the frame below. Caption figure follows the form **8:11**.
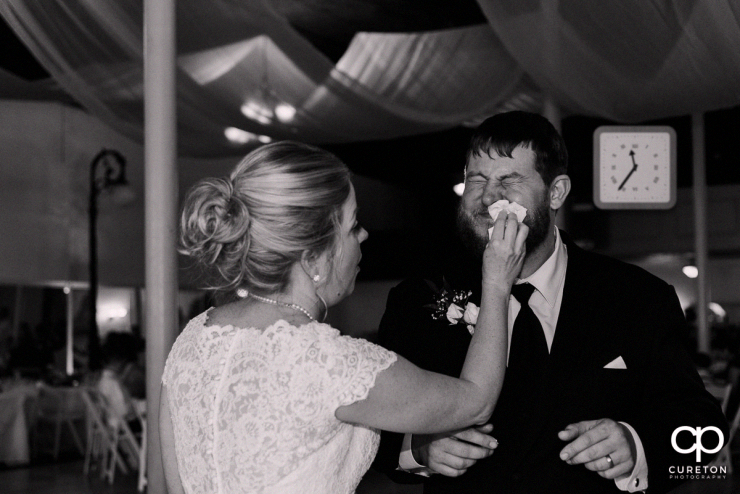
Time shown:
**11:36**
